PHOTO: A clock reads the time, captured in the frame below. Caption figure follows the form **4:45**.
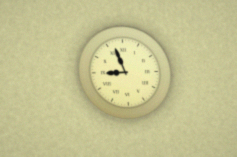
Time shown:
**8:57**
